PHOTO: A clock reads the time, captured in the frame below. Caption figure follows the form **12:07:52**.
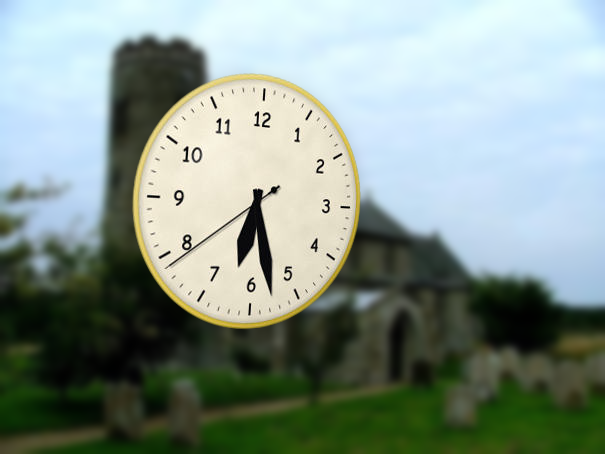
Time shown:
**6:27:39**
